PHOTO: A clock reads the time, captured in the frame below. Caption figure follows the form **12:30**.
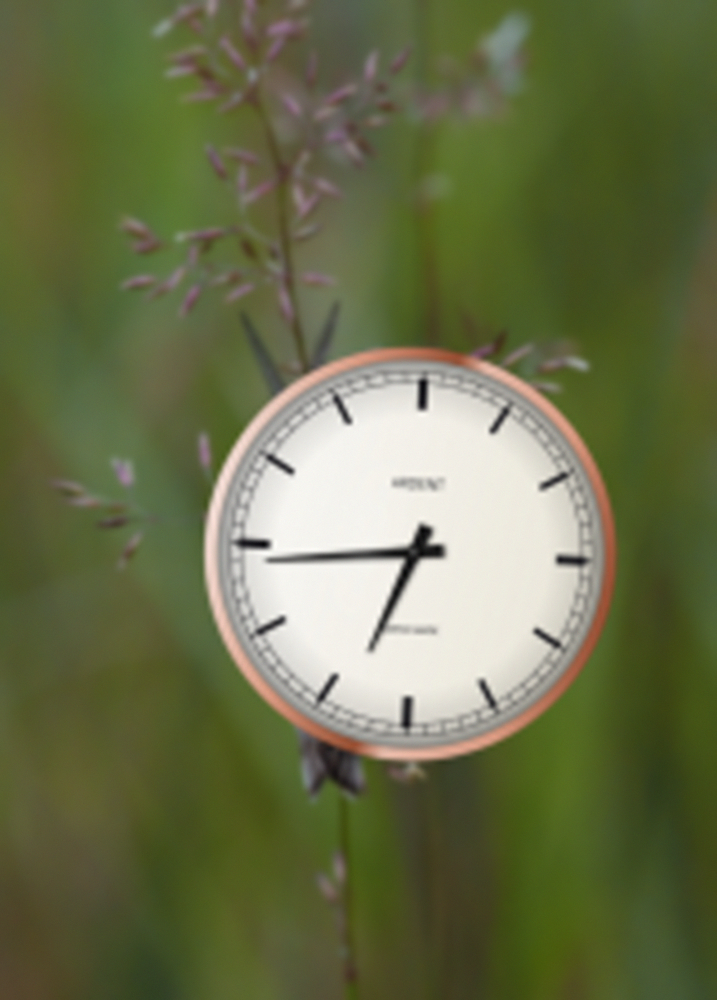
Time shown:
**6:44**
